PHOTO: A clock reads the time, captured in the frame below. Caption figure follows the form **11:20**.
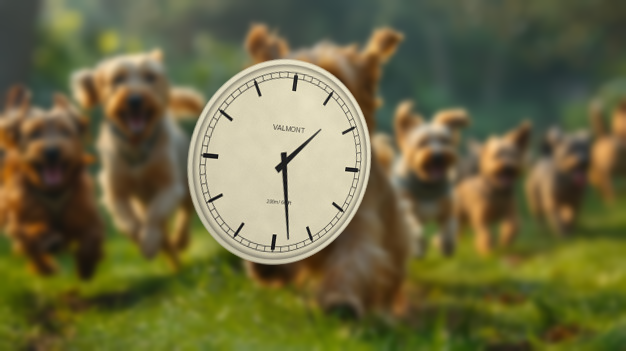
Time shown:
**1:28**
